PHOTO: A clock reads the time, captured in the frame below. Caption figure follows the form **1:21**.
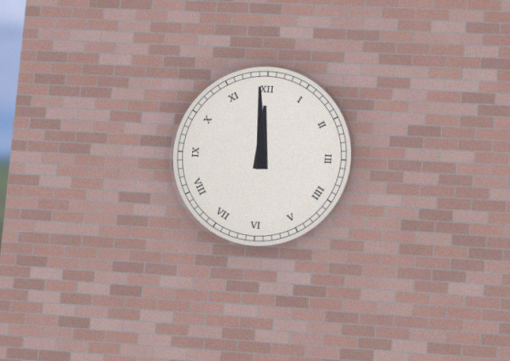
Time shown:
**11:59**
